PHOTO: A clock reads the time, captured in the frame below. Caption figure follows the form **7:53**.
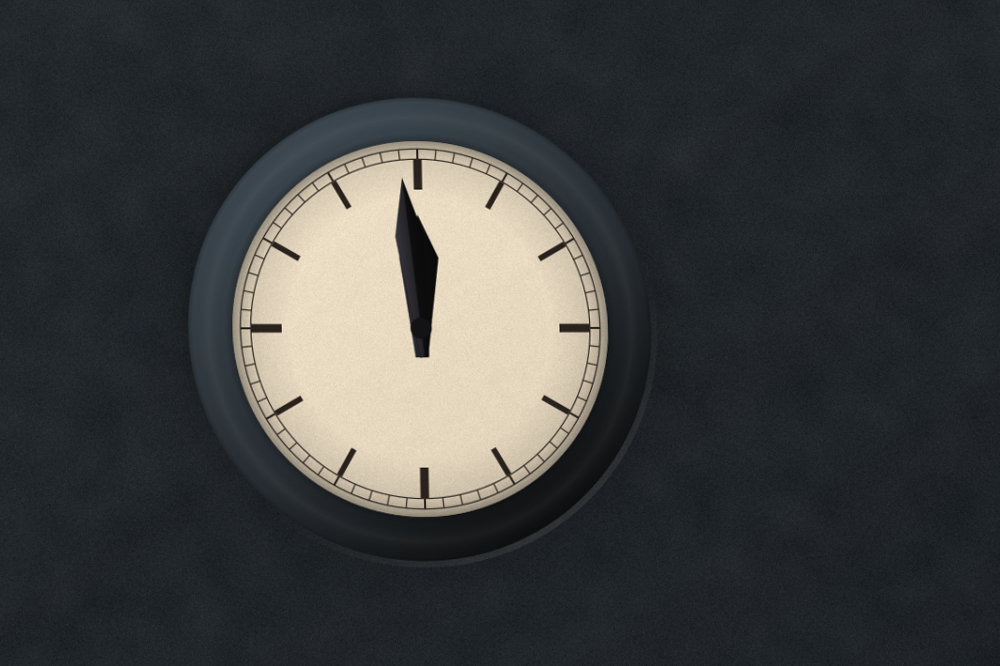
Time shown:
**11:59**
